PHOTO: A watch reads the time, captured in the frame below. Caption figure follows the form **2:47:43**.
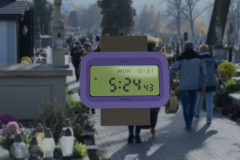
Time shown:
**5:24:43**
